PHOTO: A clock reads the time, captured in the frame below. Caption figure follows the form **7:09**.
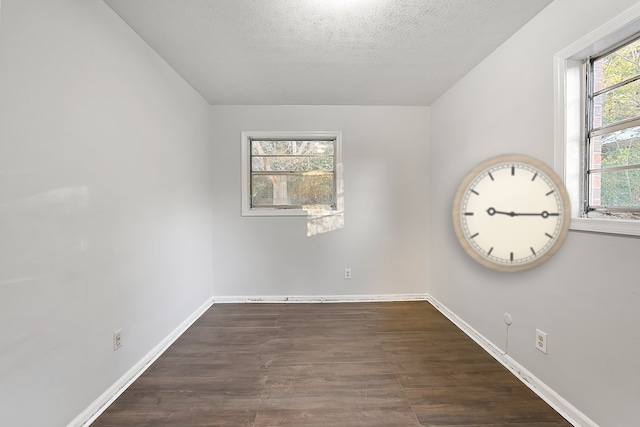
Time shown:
**9:15**
